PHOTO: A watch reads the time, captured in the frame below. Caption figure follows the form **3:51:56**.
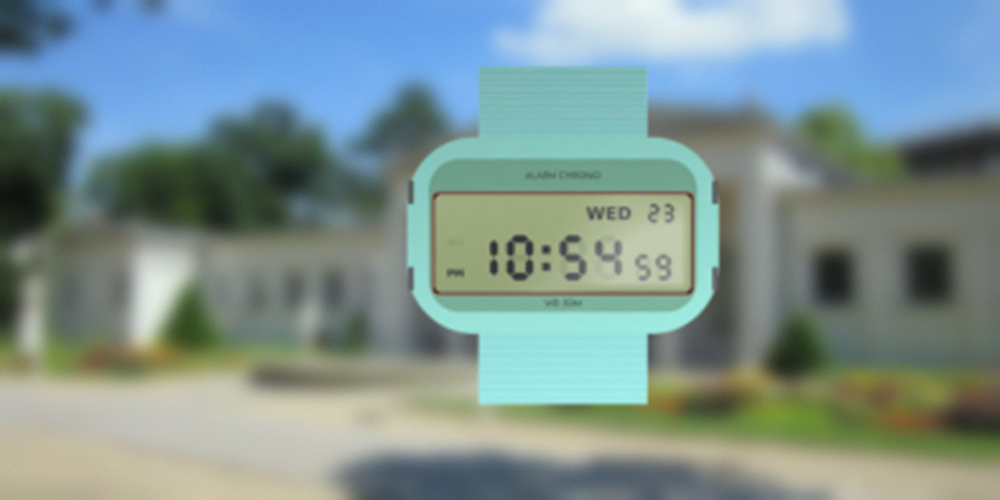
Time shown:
**10:54:59**
